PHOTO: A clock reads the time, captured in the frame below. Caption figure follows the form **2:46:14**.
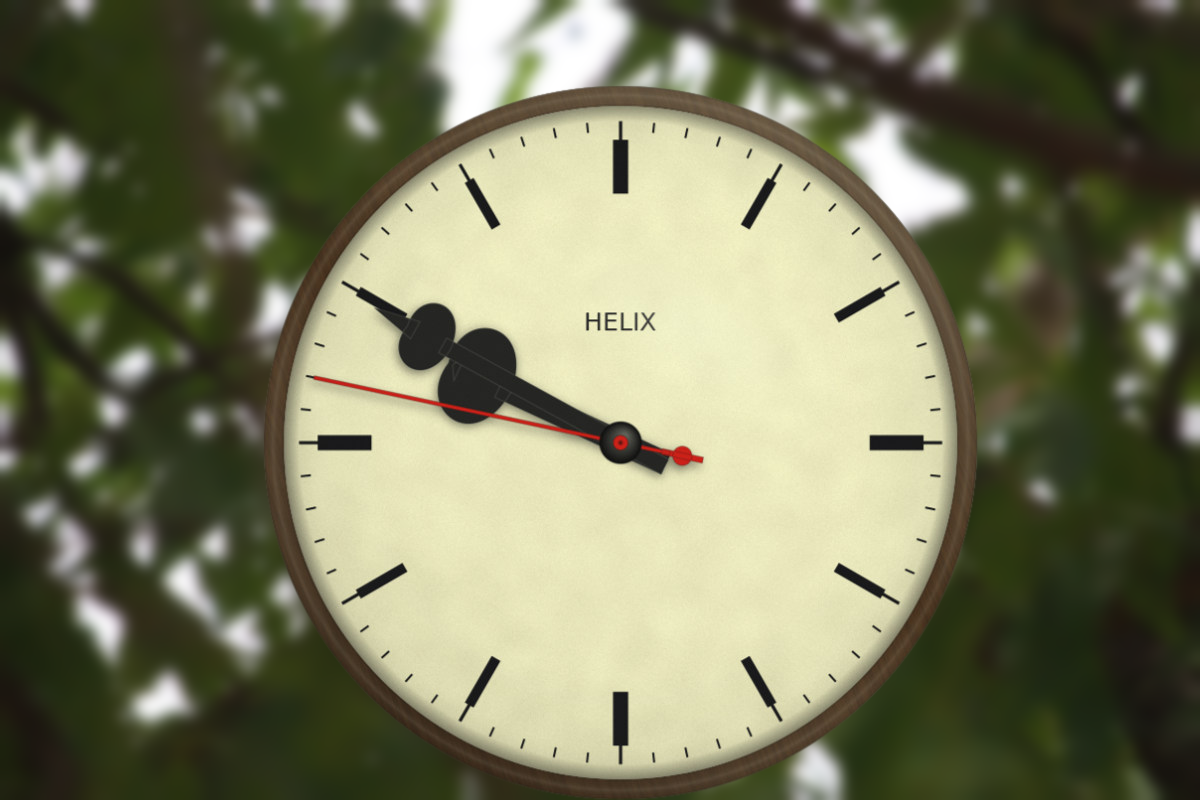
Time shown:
**9:49:47**
